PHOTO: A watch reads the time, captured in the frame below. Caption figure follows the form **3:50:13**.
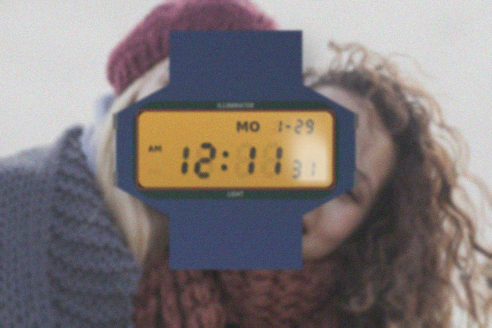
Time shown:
**12:11:31**
